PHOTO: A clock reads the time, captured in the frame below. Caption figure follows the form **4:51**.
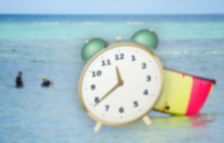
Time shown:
**11:39**
